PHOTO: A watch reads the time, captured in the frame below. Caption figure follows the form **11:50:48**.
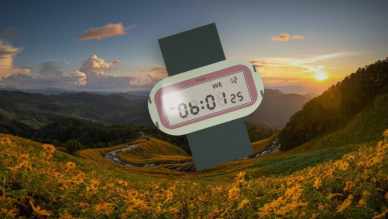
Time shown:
**6:01:25**
